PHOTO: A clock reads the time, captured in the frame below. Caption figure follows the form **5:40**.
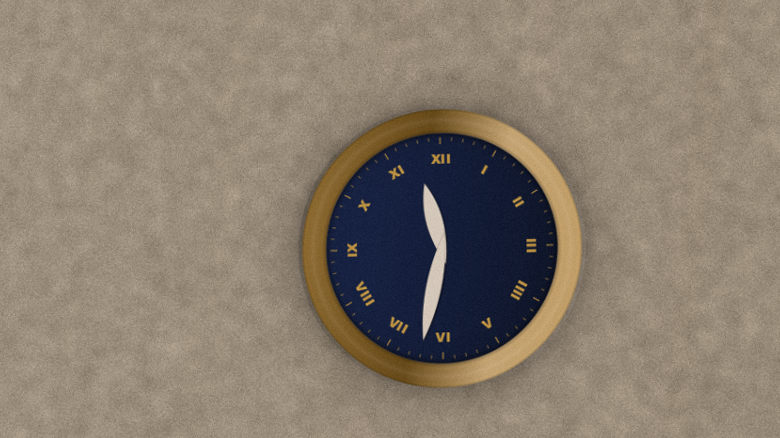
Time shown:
**11:32**
